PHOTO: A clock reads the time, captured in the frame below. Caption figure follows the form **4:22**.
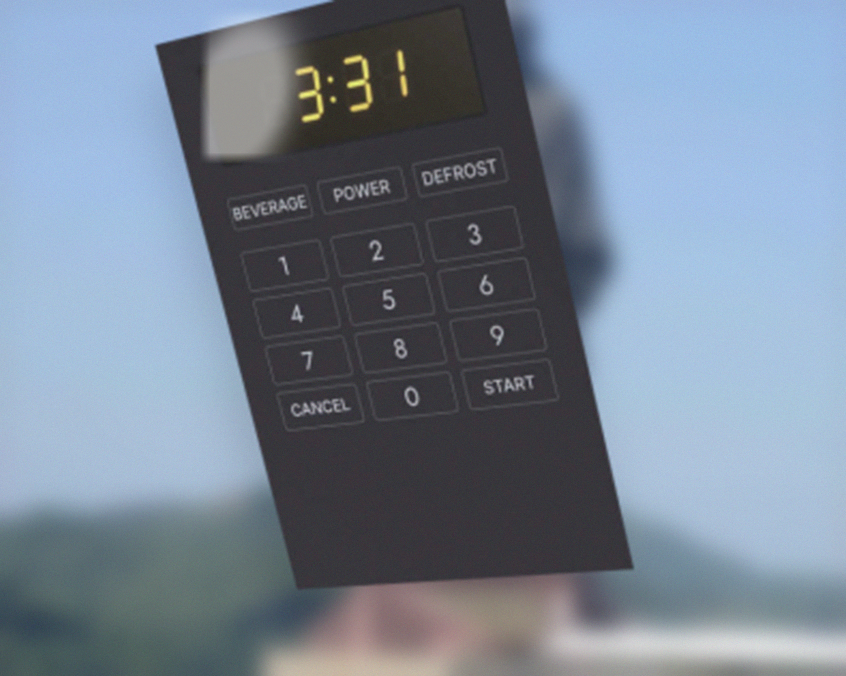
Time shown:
**3:31**
